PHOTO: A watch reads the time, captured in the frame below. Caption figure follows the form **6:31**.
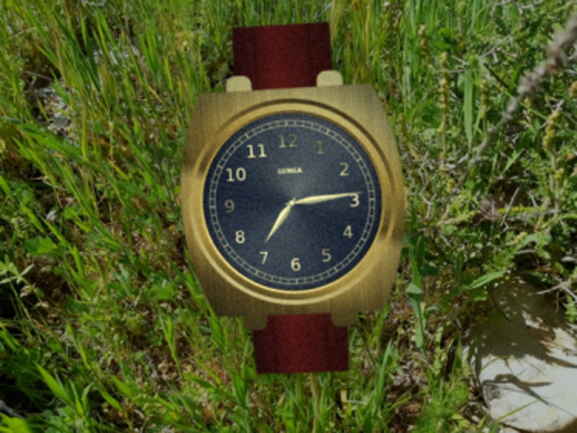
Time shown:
**7:14**
